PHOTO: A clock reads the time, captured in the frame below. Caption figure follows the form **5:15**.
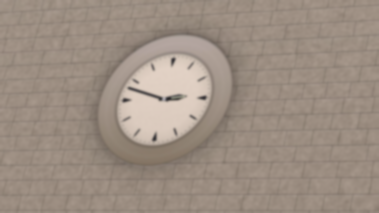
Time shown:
**2:48**
